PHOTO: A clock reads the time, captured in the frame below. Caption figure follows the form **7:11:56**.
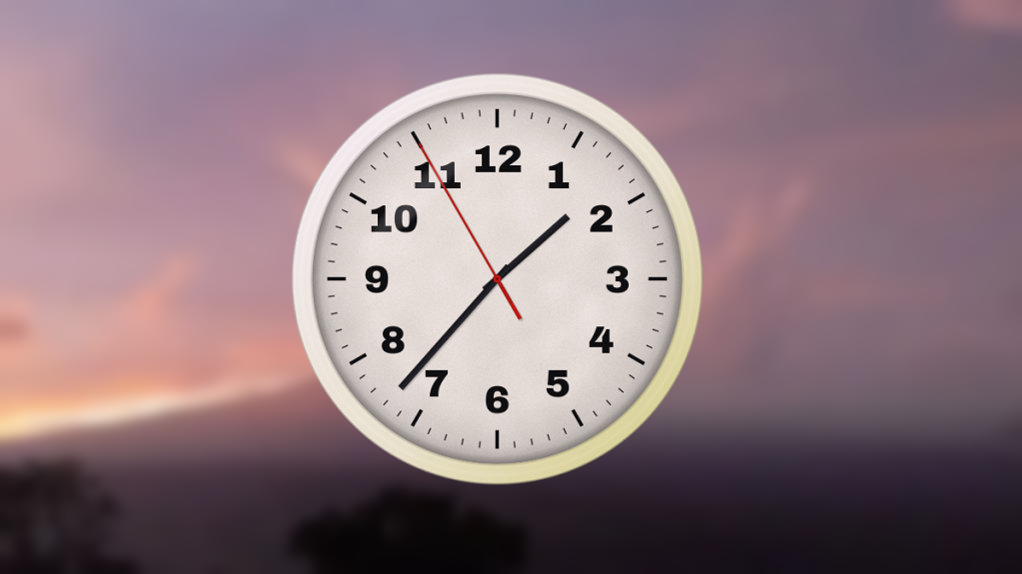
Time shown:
**1:36:55**
